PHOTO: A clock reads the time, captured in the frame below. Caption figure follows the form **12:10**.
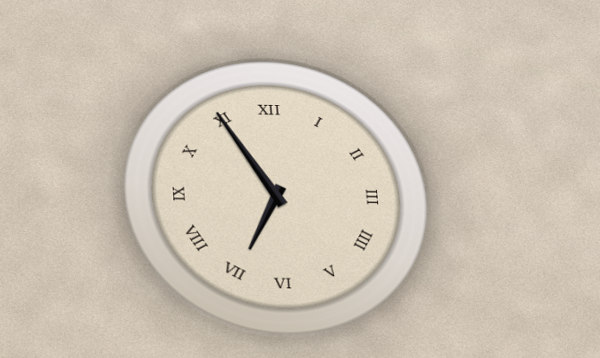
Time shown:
**6:55**
